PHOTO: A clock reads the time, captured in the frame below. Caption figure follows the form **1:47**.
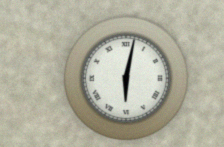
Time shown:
**6:02**
